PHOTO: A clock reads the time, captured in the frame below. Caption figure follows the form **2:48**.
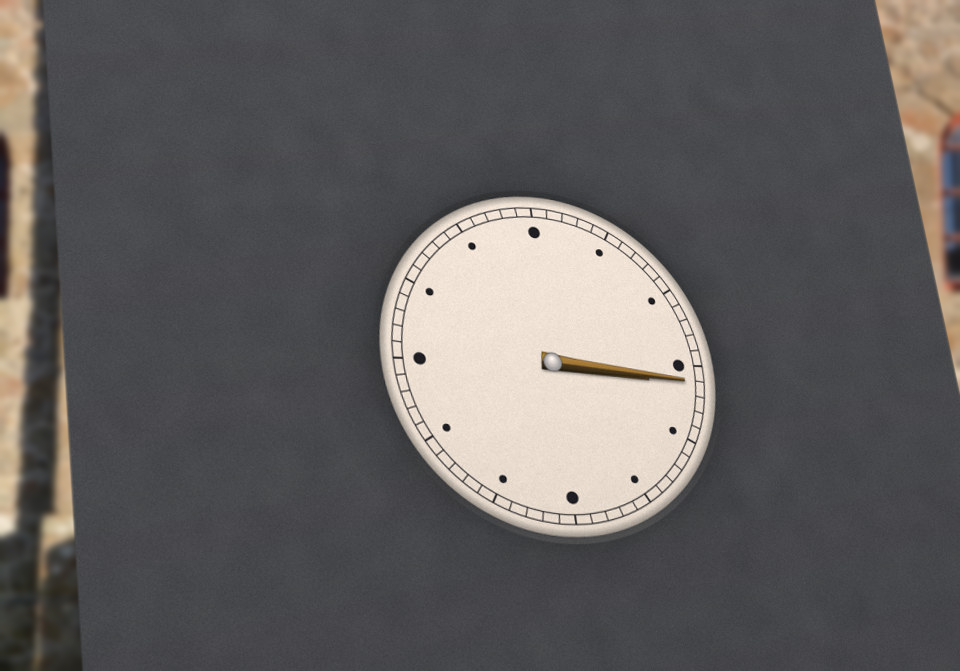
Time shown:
**3:16**
